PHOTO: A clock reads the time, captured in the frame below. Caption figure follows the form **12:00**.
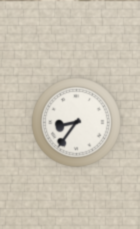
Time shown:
**8:36**
